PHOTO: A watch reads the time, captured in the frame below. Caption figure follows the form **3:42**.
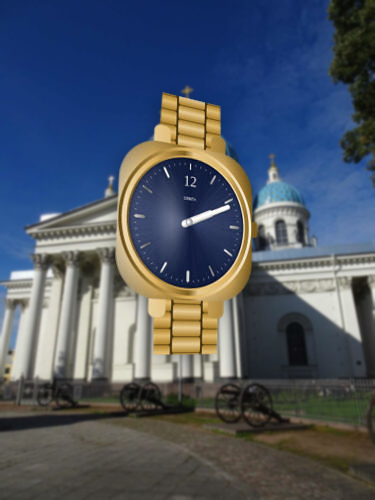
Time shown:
**2:11**
